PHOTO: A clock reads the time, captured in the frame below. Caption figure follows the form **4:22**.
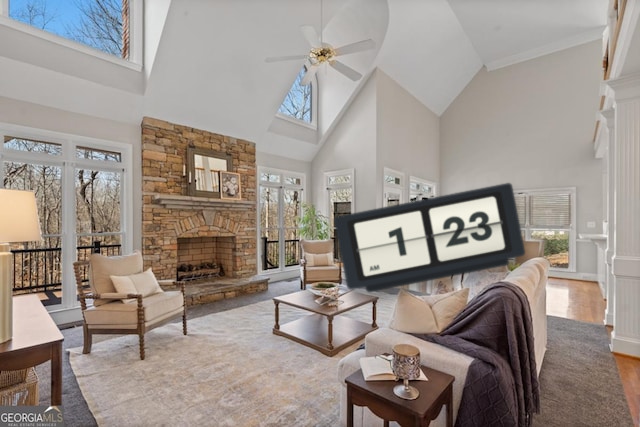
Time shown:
**1:23**
